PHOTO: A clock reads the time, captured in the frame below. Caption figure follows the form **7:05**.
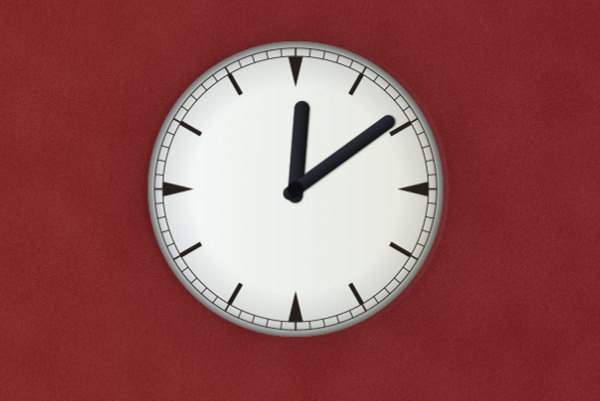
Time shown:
**12:09**
